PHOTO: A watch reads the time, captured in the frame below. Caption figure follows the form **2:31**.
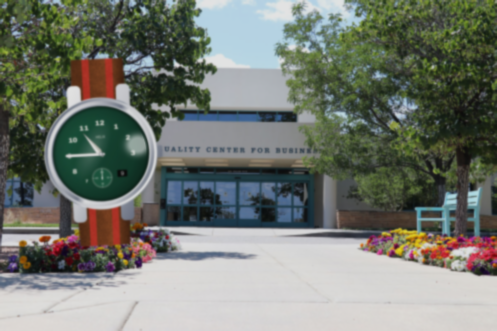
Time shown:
**10:45**
